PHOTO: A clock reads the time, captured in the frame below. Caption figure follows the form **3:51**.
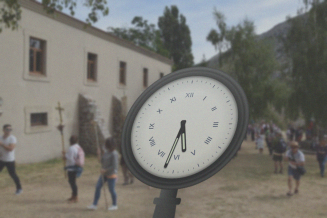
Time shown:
**5:32**
